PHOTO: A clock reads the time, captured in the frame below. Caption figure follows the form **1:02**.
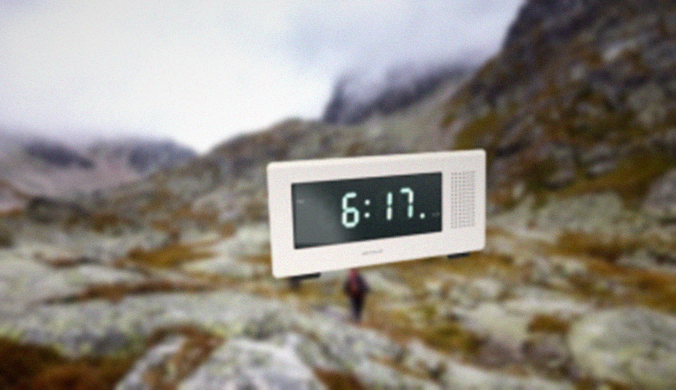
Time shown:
**6:17**
